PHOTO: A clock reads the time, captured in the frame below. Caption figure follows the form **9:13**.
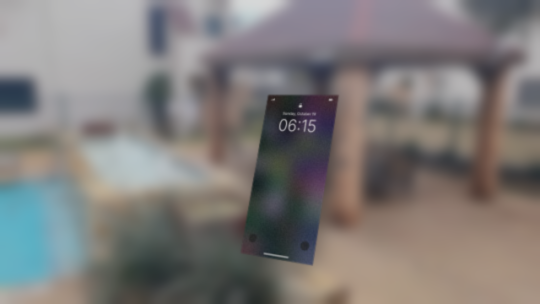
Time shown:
**6:15**
